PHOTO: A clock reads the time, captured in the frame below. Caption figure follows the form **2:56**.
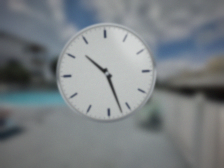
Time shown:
**10:27**
